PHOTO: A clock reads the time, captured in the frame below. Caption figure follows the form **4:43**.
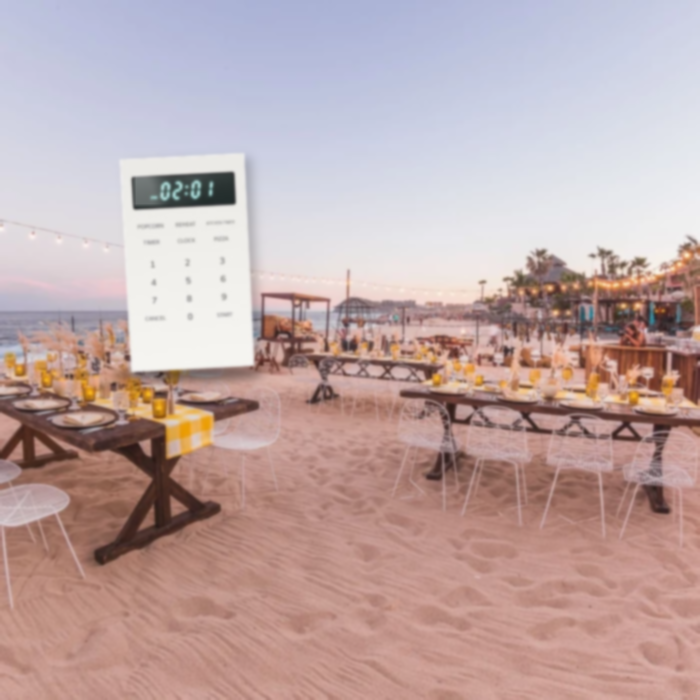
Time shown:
**2:01**
